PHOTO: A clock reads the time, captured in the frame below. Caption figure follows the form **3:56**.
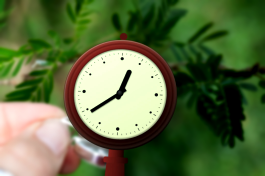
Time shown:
**12:39**
